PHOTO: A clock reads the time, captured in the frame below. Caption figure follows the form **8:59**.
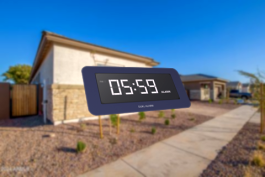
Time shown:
**5:59**
